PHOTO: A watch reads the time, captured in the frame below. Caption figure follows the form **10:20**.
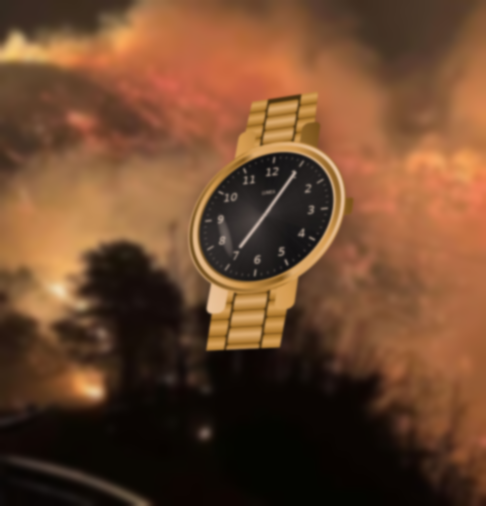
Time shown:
**7:05**
